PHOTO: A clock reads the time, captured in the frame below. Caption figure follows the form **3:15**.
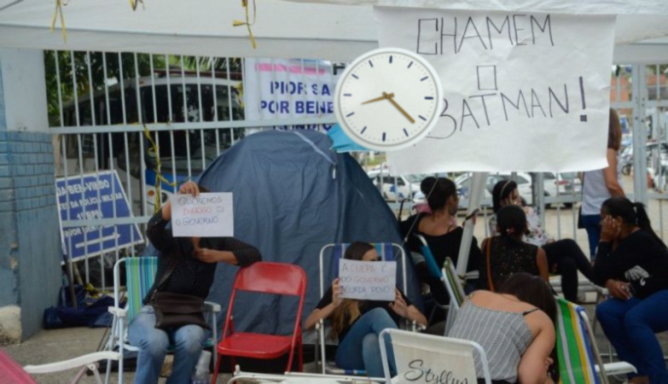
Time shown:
**8:22**
